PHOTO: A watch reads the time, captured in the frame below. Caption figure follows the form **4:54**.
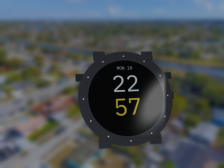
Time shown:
**22:57**
